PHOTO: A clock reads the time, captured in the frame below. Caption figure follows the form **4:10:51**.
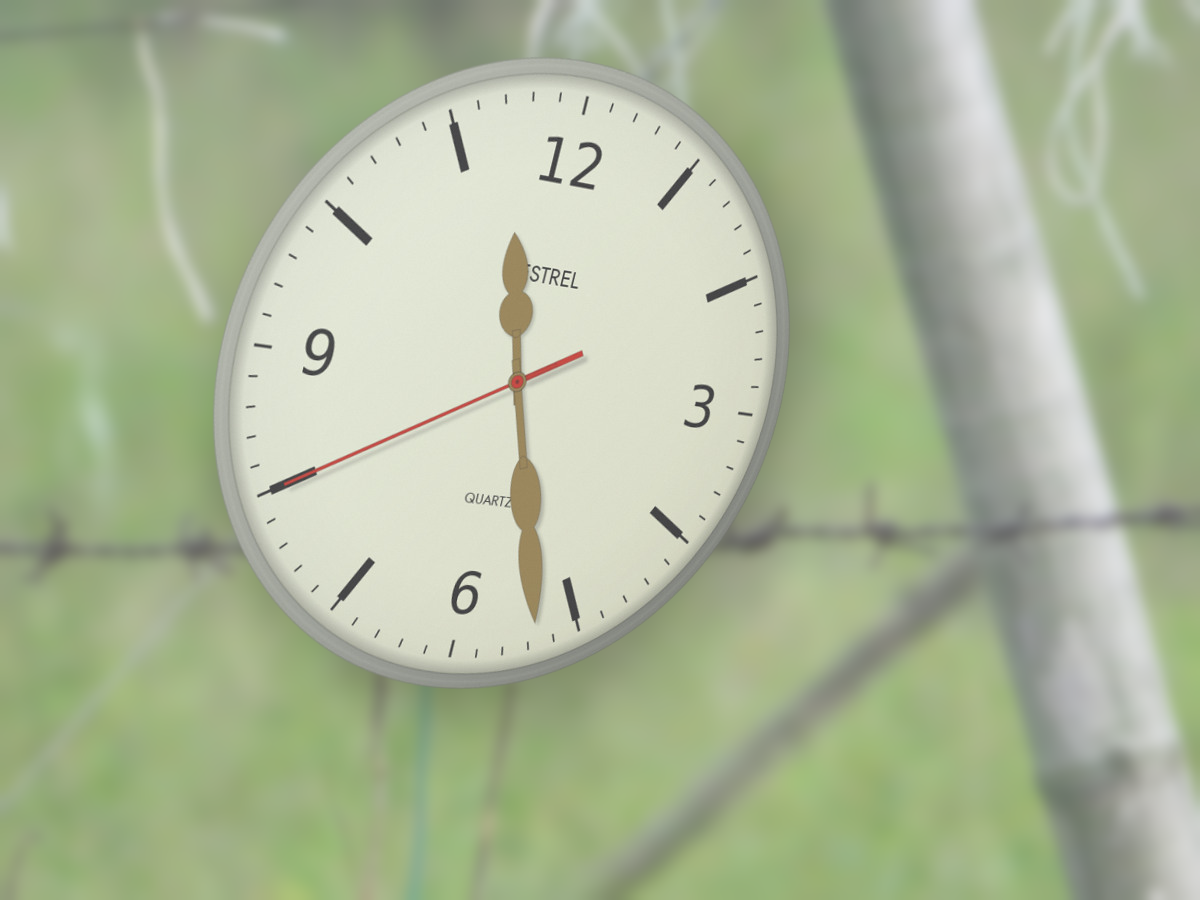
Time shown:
**11:26:40**
